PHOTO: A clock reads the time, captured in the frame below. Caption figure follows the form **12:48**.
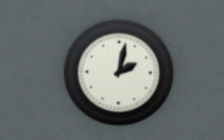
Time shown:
**2:02**
